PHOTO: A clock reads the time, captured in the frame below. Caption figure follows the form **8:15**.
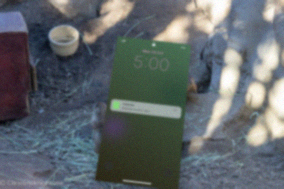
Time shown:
**5:00**
